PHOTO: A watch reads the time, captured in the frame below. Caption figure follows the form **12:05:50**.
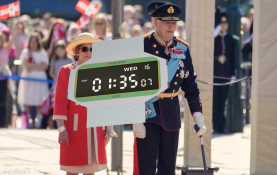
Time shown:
**1:35:07**
